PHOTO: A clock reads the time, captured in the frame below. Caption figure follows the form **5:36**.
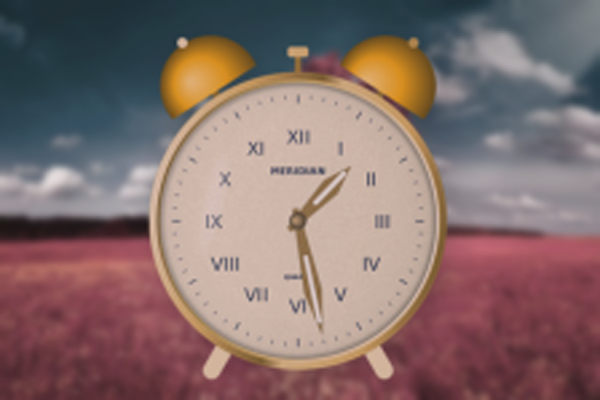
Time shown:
**1:28**
